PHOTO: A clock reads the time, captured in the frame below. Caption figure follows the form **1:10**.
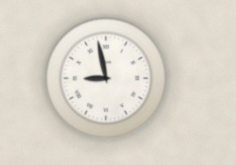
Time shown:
**8:58**
